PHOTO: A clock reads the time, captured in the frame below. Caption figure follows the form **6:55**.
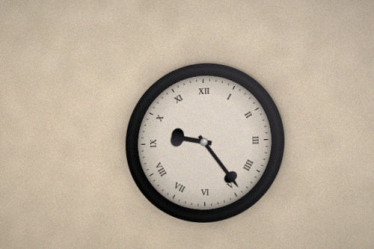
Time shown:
**9:24**
